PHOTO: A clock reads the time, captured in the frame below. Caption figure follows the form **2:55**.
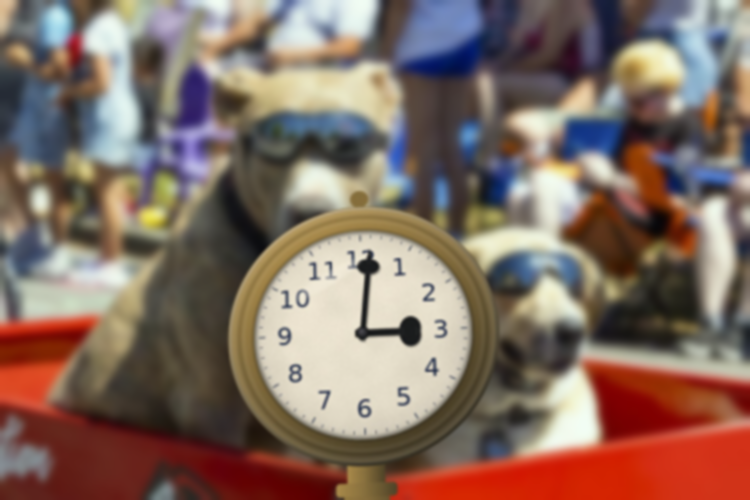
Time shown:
**3:01**
